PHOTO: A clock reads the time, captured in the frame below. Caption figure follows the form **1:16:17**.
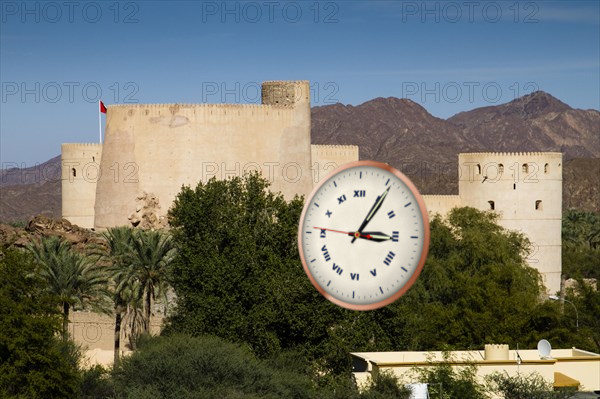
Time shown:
**3:05:46**
